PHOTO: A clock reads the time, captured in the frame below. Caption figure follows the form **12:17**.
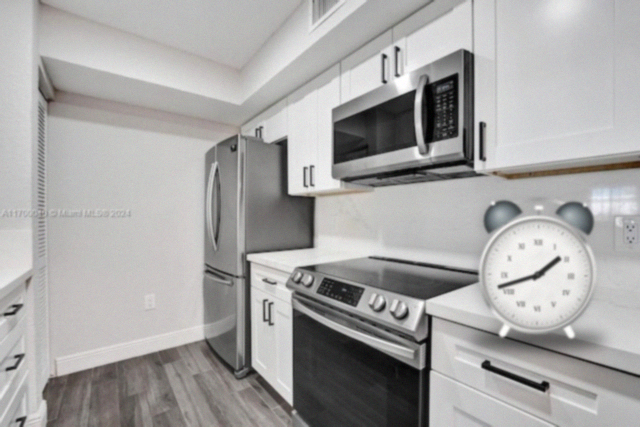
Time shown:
**1:42**
